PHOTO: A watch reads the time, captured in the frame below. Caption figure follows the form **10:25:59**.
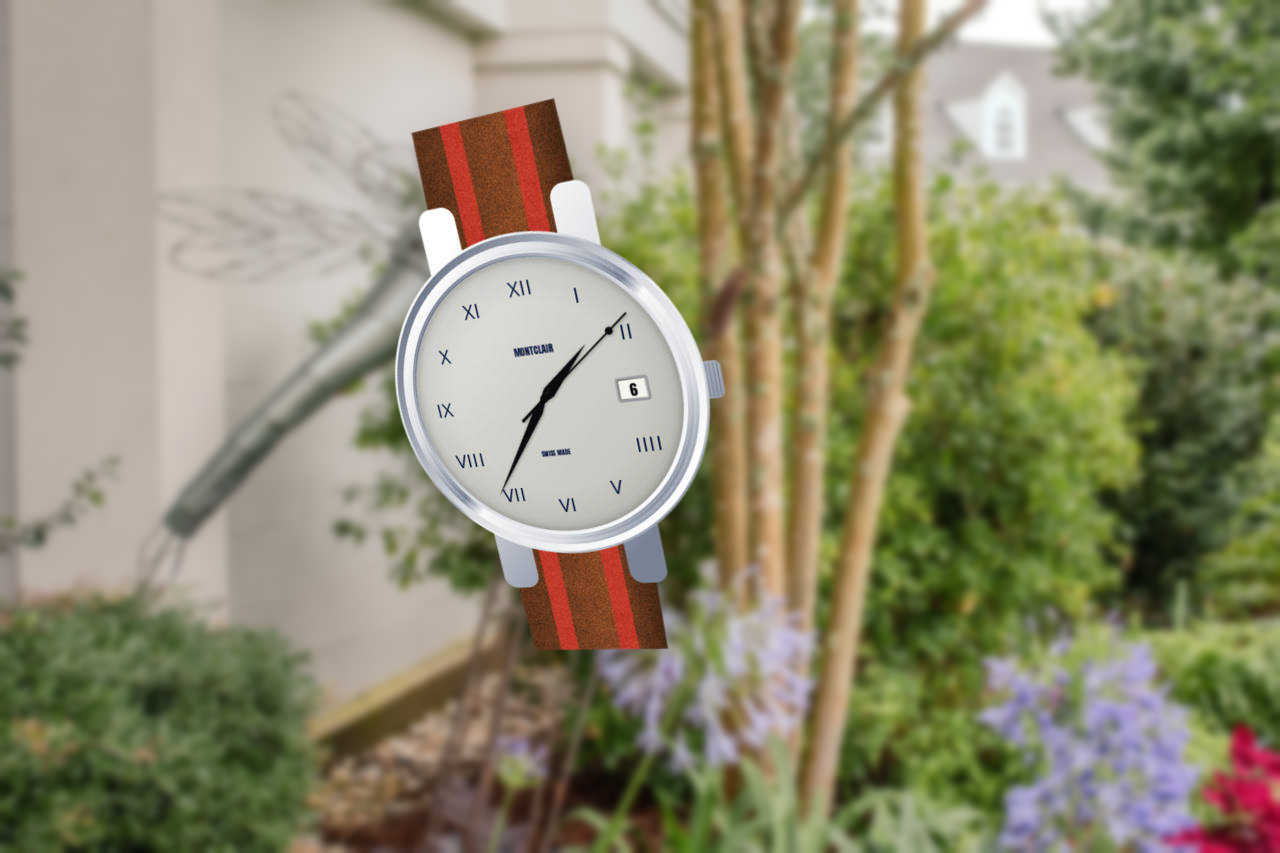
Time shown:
**1:36:09**
